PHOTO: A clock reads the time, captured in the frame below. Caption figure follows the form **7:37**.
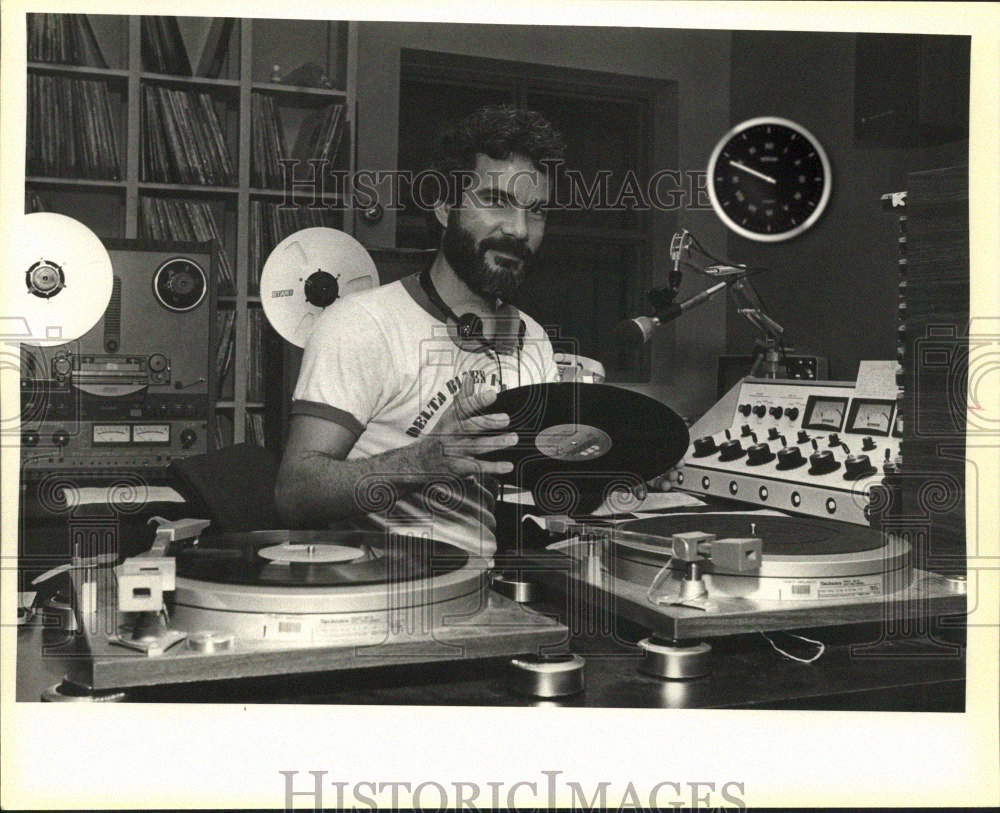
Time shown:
**9:49**
